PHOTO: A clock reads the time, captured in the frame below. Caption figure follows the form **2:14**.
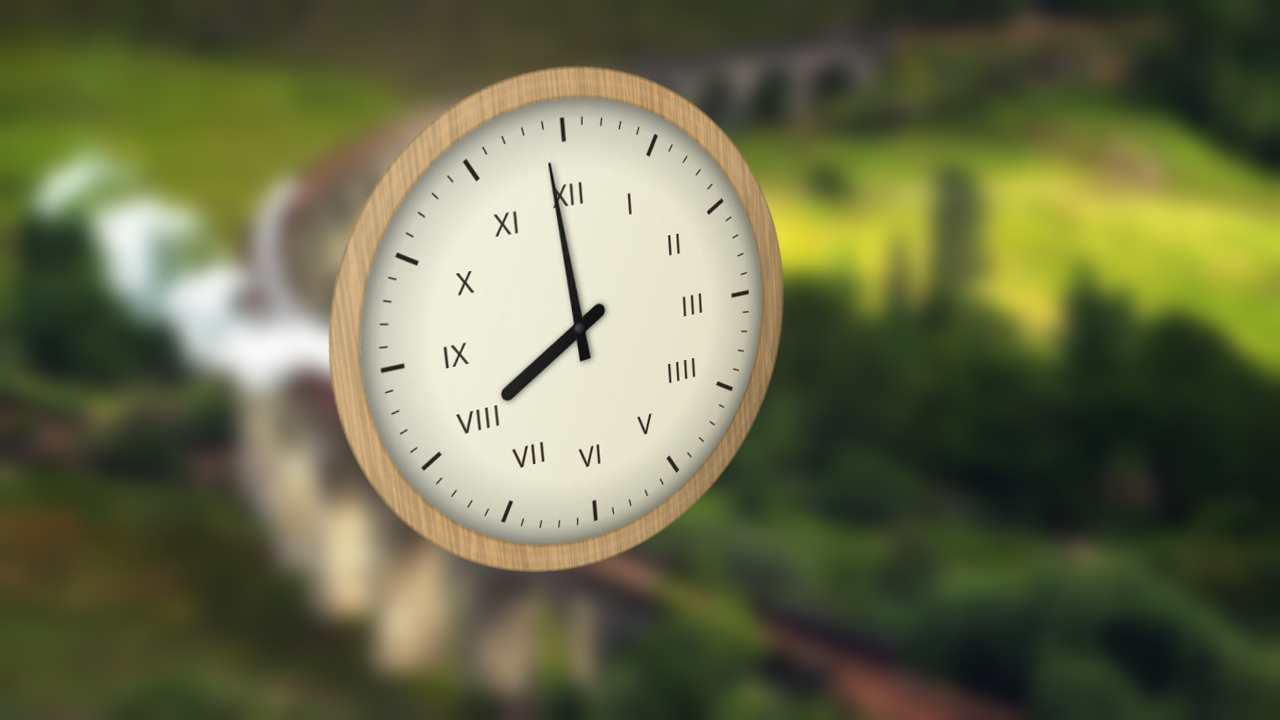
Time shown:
**7:59**
